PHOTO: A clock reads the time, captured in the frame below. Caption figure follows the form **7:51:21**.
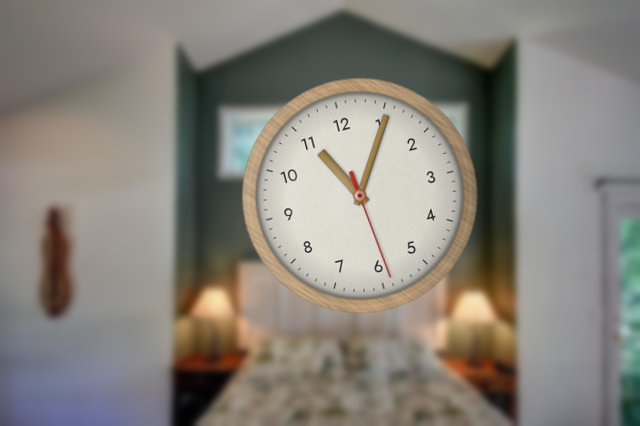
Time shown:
**11:05:29**
